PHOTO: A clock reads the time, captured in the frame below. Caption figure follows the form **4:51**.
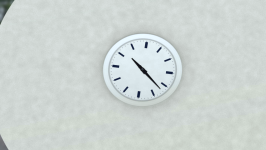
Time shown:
**10:22**
